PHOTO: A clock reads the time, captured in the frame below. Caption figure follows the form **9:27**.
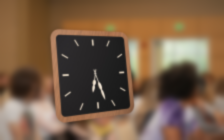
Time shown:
**6:27**
